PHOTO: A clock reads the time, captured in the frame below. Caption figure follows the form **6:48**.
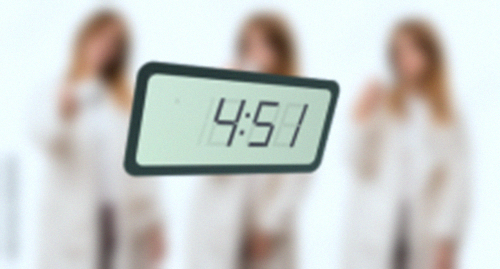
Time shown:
**4:51**
